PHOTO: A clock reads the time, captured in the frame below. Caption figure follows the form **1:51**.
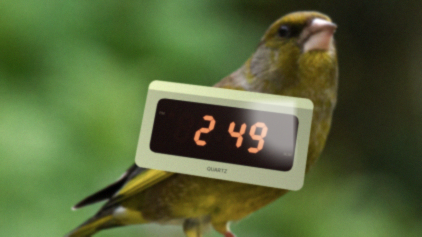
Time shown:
**2:49**
